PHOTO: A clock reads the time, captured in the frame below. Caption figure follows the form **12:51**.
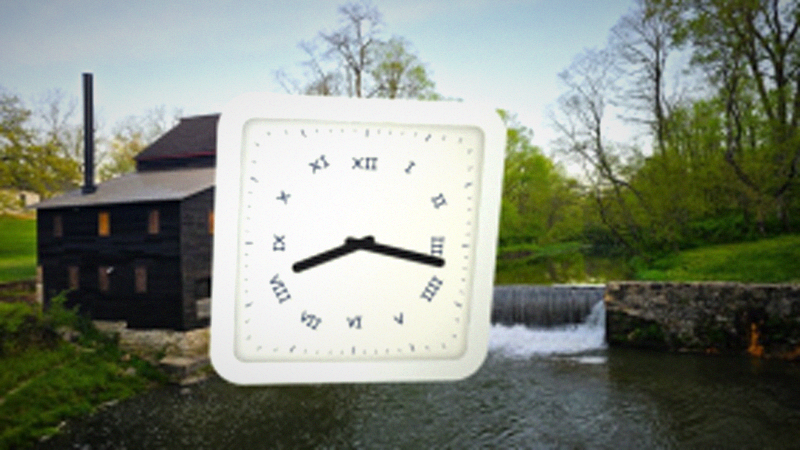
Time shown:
**8:17**
